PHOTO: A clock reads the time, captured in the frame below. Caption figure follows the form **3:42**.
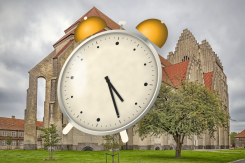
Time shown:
**4:25**
